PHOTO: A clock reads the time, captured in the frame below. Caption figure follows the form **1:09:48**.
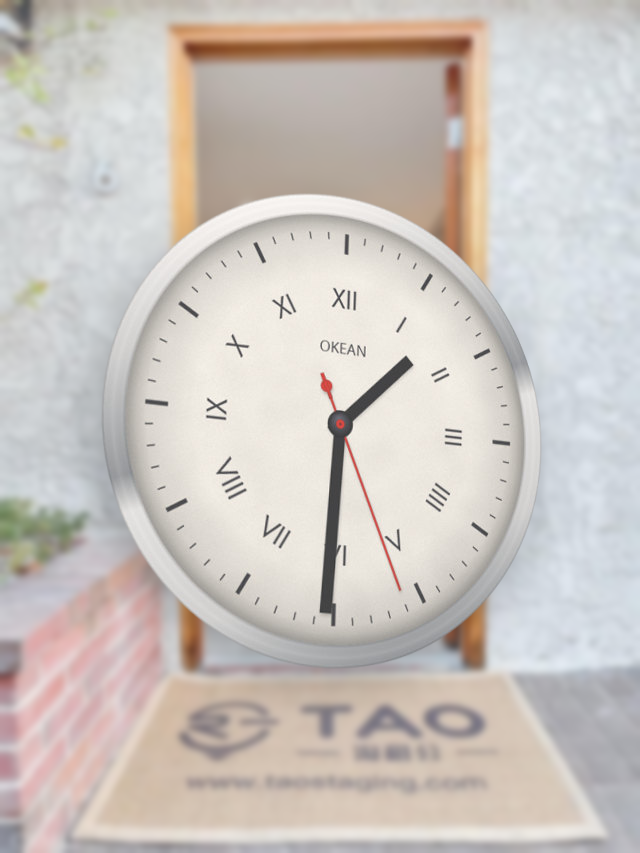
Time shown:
**1:30:26**
